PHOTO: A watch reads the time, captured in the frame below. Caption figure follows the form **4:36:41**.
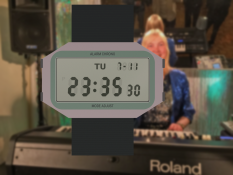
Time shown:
**23:35:30**
